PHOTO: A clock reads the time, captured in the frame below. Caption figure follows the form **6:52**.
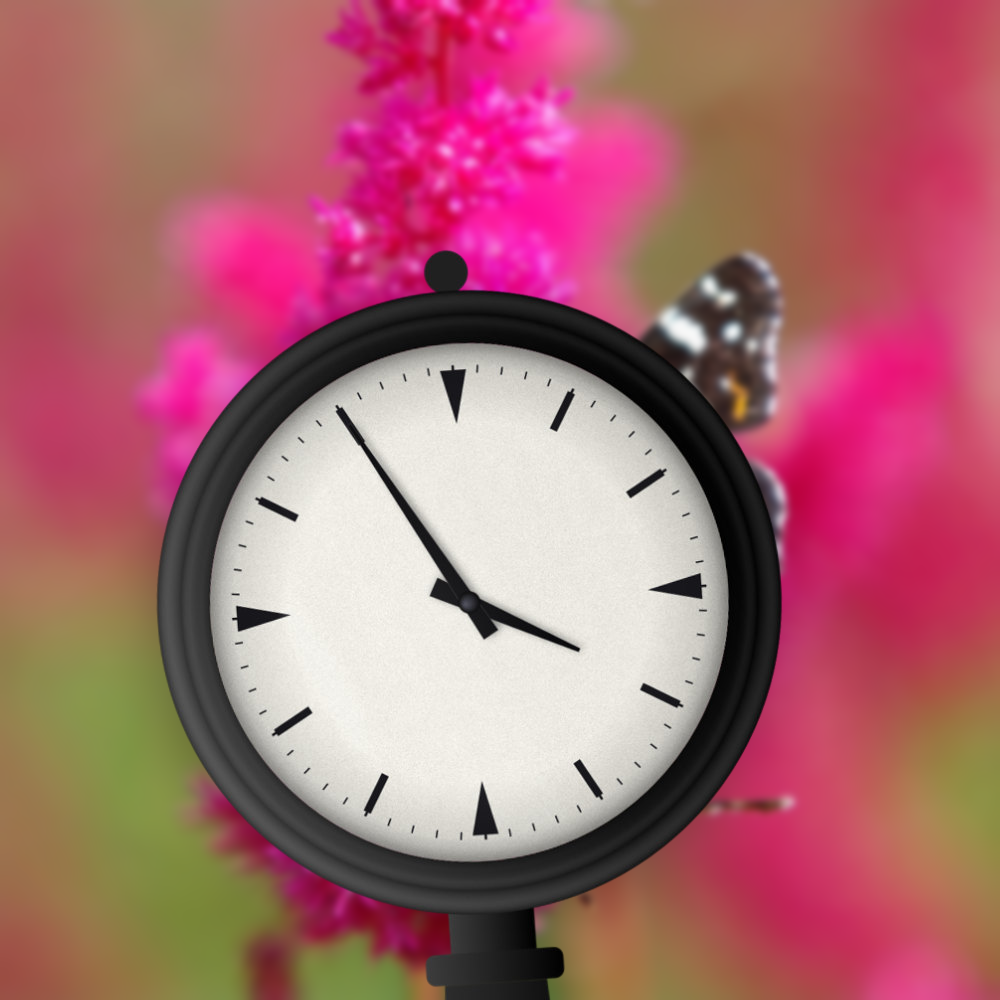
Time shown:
**3:55**
